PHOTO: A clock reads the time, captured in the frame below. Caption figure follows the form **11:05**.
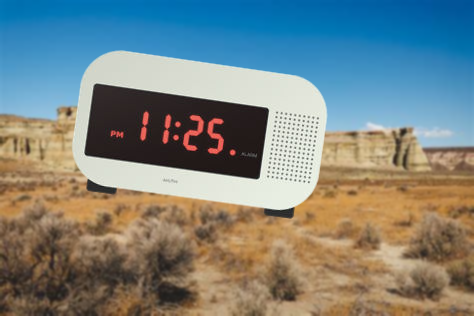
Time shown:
**11:25**
